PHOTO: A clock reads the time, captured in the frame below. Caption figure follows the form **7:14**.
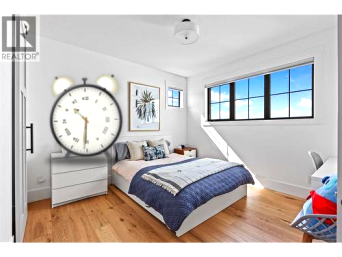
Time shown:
**10:31**
